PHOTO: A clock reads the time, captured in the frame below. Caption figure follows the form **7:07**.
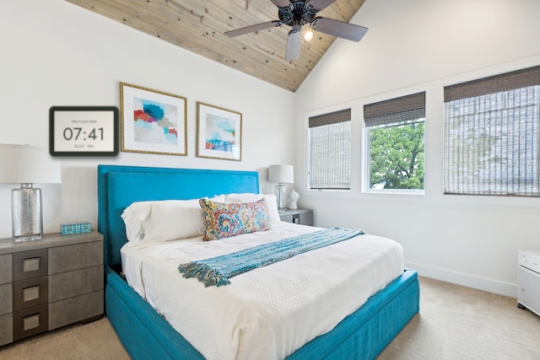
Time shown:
**7:41**
